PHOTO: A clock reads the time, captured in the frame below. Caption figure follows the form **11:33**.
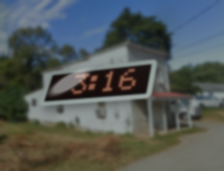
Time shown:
**3:16**
